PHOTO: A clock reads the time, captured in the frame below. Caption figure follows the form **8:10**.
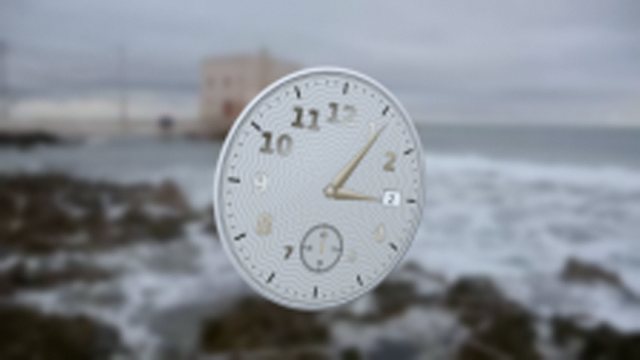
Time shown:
**3:06**
